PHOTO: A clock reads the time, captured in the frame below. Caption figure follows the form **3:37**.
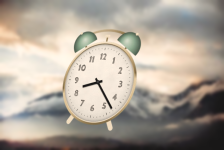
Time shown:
**8:23**
